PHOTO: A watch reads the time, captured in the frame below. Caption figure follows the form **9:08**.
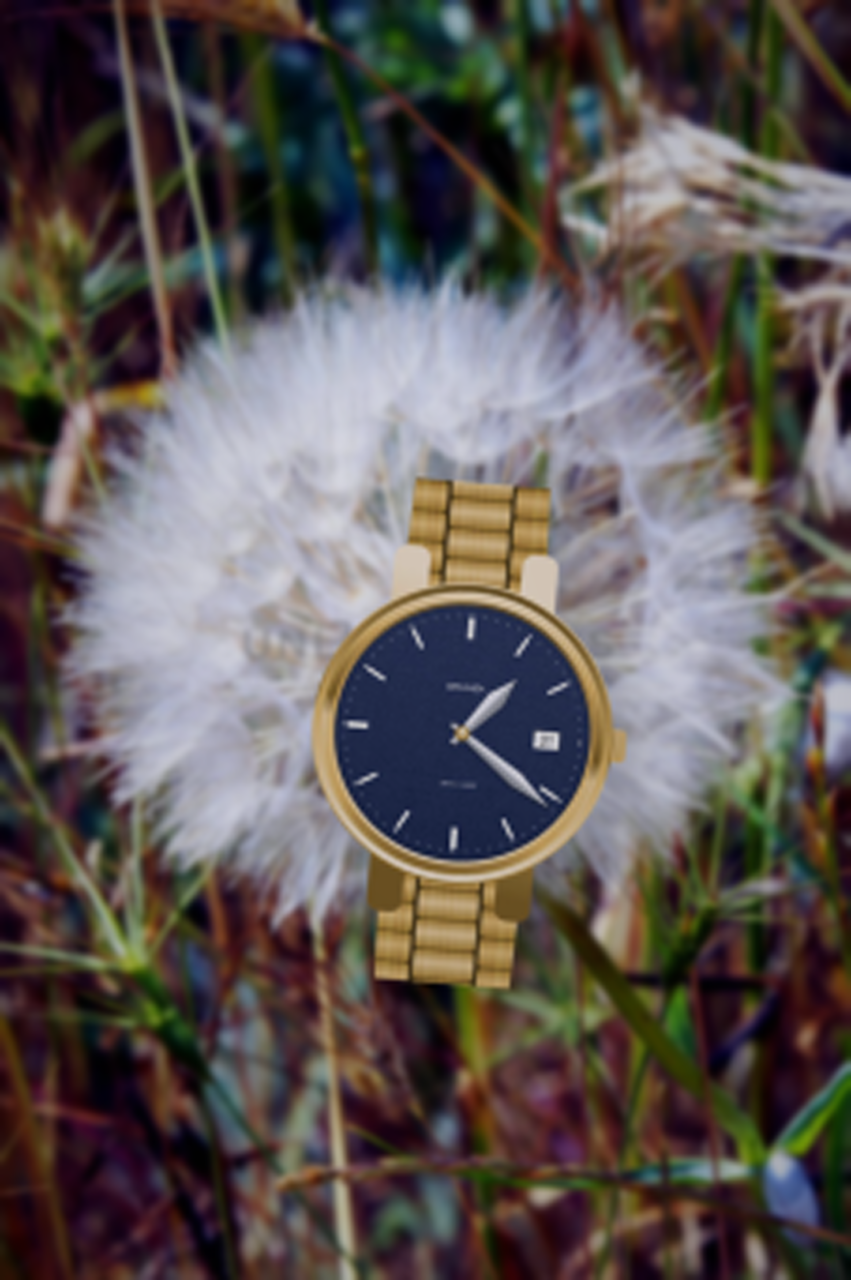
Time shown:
**1:21**
